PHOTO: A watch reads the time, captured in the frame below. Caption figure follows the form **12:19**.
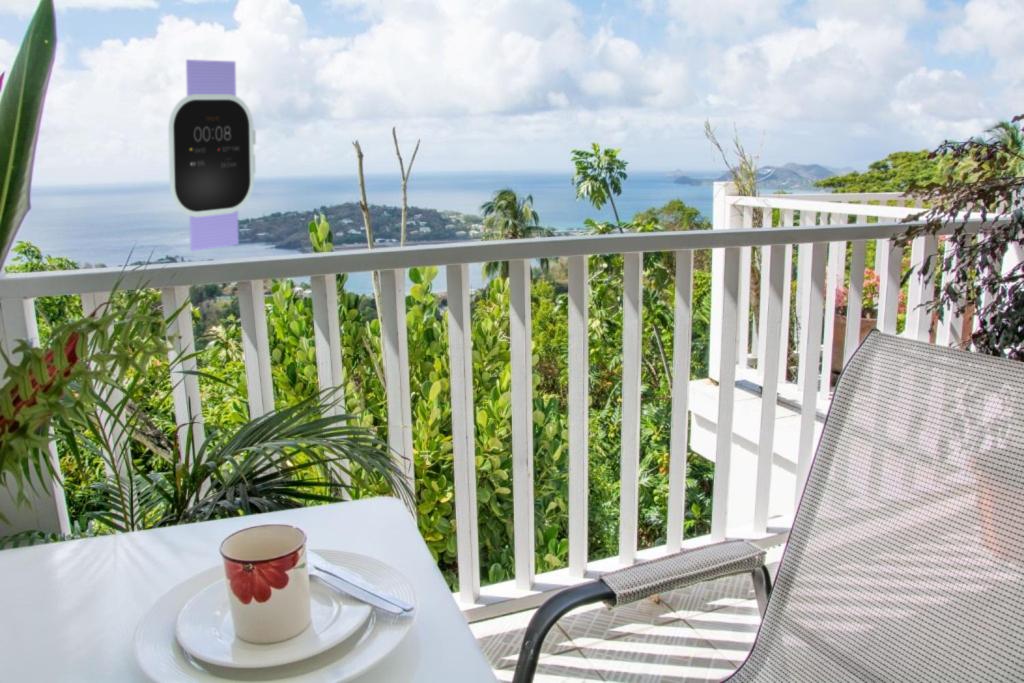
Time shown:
**0:08**
